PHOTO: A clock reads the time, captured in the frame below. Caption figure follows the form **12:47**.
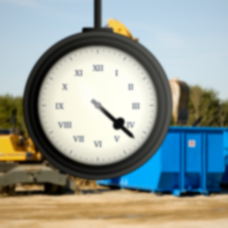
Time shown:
**4:22**
